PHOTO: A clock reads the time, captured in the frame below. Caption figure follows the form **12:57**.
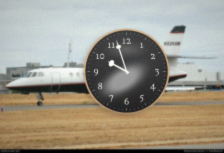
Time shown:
**9:57**
